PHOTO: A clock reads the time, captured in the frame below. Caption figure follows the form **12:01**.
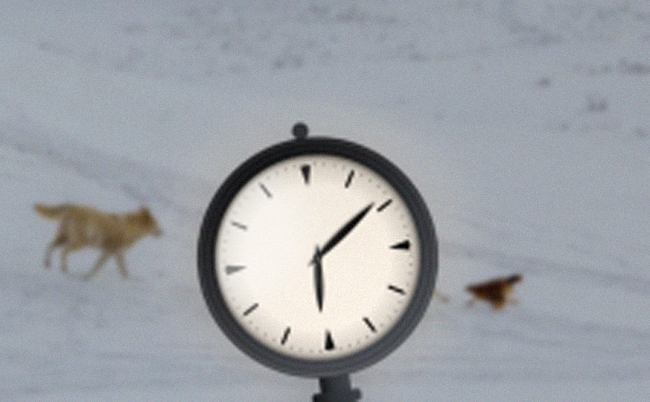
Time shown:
**6:09**
